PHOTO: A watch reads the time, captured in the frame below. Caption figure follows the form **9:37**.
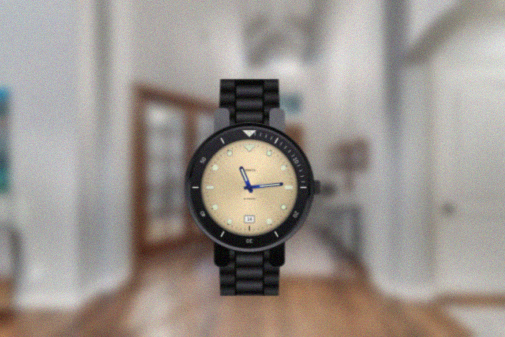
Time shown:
**11:14**
